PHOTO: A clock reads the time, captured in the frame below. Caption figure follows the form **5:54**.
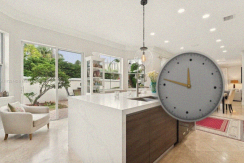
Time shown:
**11:47**
